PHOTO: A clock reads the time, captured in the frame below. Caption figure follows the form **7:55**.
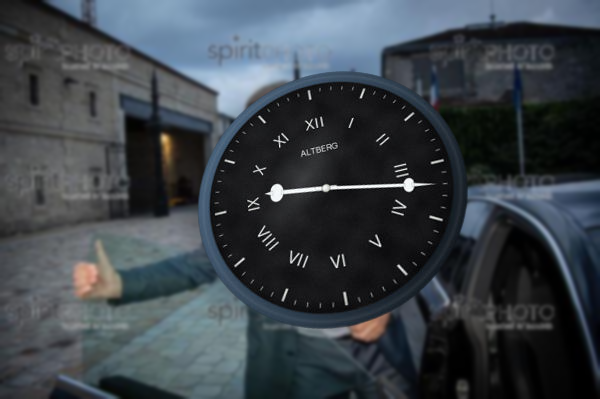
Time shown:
**9:17**
